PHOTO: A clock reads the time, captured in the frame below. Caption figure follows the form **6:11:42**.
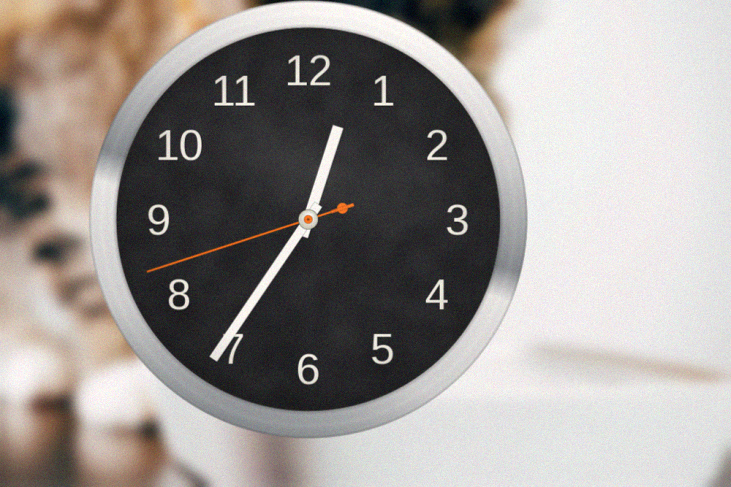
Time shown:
**12:35:42**
